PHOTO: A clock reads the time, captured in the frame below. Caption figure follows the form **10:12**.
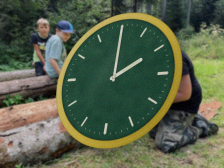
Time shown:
**2:00**
